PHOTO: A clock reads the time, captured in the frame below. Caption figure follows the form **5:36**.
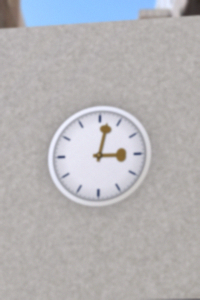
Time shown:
**3:02**
